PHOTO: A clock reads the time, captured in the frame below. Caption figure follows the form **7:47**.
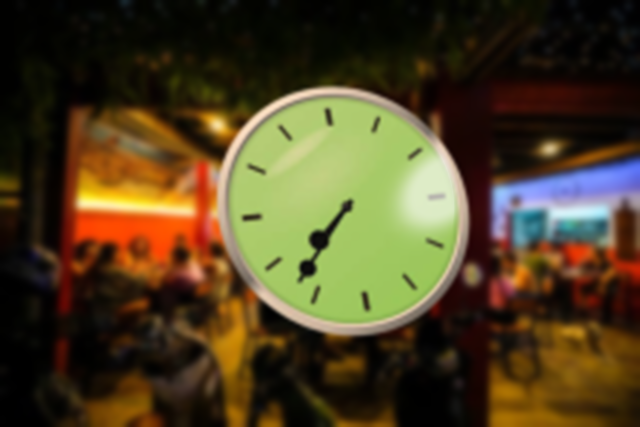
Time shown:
**7:37**
